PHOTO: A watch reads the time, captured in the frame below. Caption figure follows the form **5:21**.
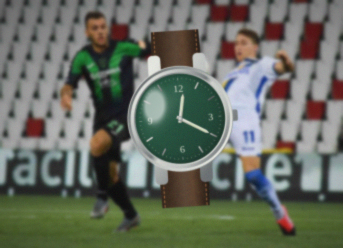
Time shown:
**12:20**
